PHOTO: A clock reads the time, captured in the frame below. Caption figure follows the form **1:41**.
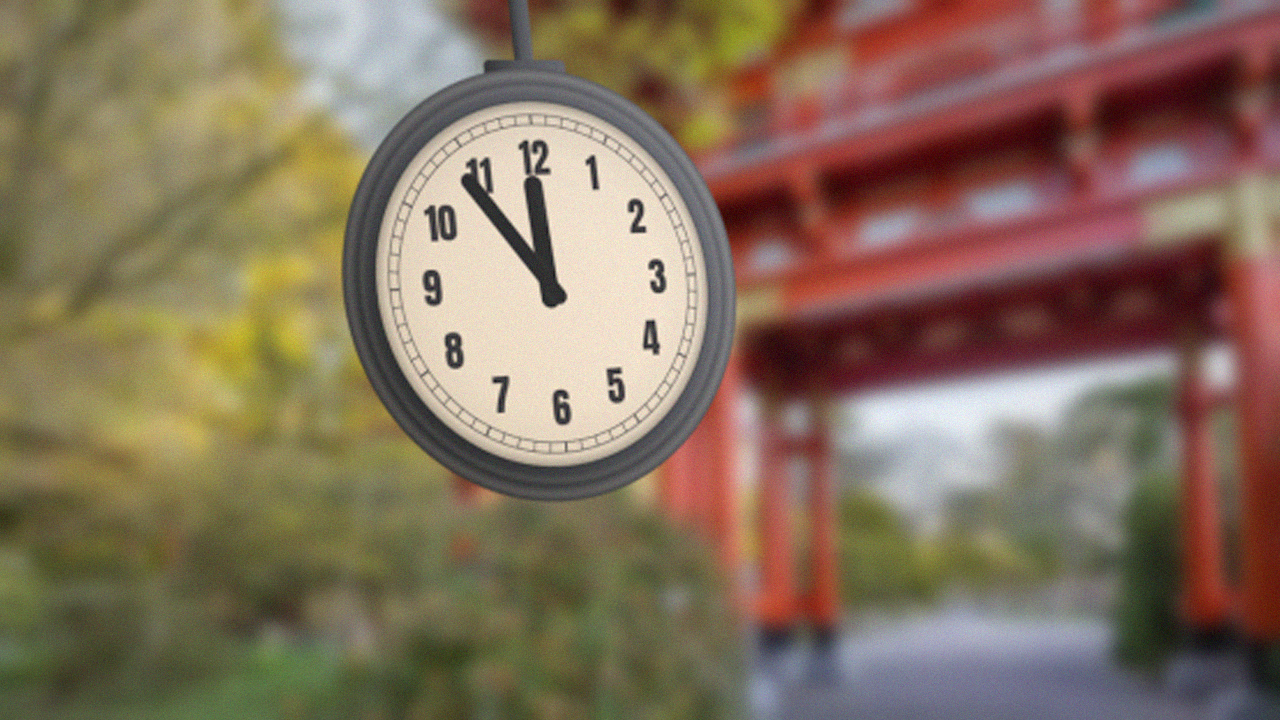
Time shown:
**11:54**
